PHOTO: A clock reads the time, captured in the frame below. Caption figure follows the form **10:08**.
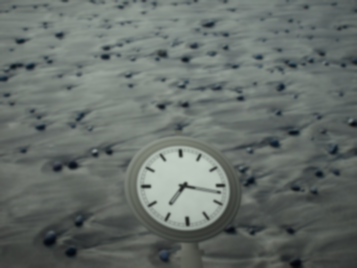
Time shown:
**7:17**
